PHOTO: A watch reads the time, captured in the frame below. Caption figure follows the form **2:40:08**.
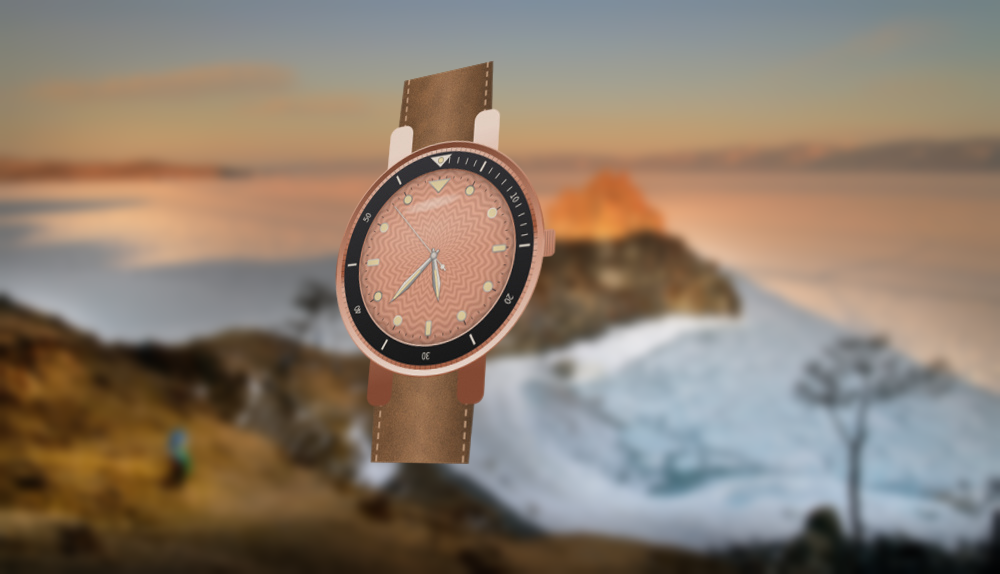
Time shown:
**5:37:53**
